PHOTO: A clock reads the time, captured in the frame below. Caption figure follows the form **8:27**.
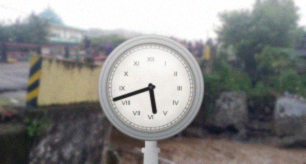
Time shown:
**5:42**
